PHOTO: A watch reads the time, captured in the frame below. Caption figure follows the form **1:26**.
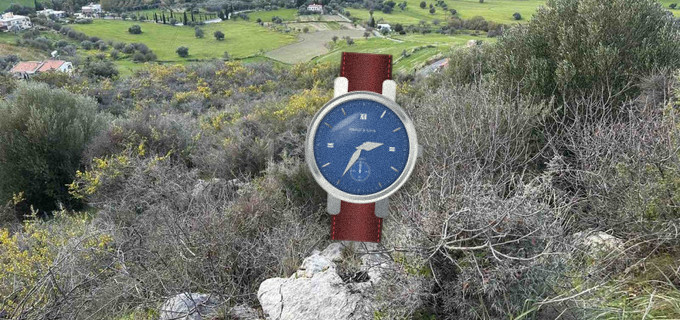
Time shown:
**2:35**
